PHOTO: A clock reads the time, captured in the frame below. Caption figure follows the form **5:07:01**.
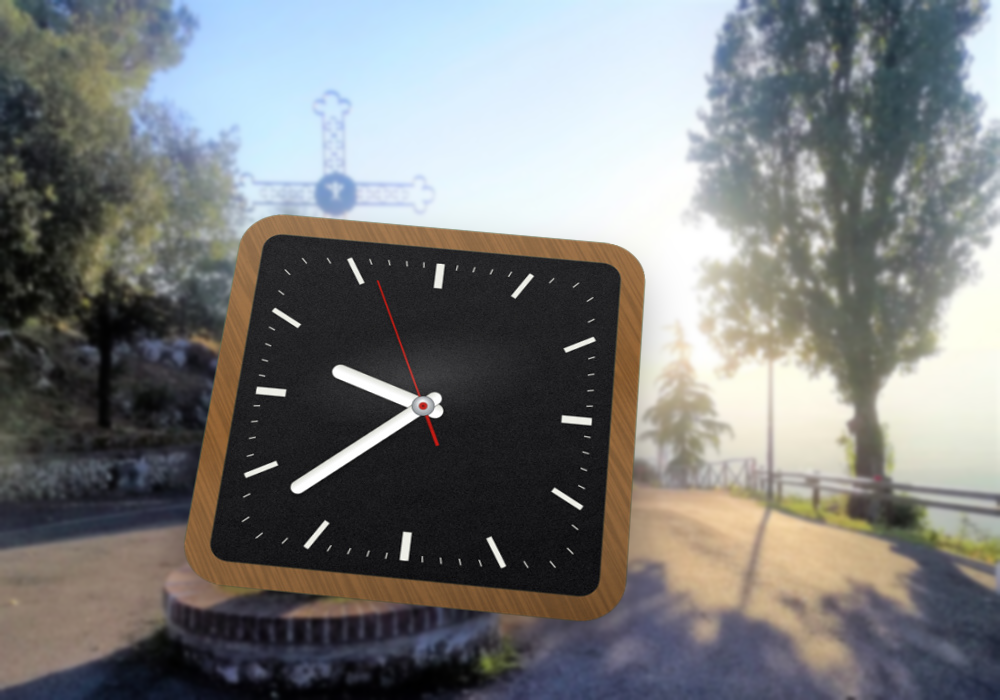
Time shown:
**9:37:56**
